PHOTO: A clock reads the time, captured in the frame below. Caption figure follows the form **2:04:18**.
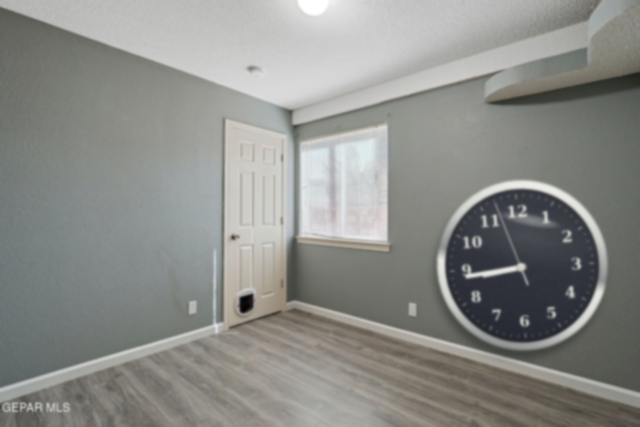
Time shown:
**8:43:57**
